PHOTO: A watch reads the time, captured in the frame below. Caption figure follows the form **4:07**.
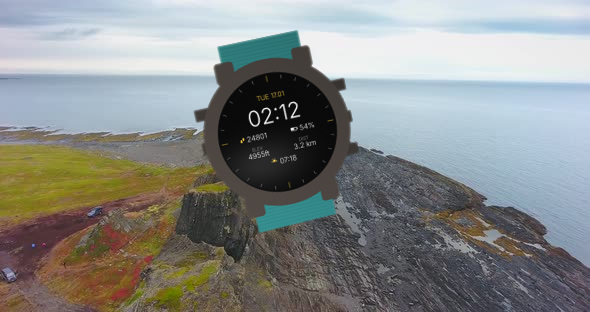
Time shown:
**2:12**
